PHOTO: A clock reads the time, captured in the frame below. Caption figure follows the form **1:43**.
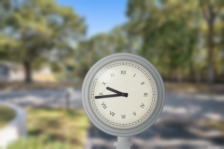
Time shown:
**9:44**
